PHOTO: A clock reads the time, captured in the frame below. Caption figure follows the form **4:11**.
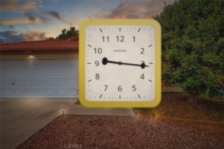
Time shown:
**9:16**
